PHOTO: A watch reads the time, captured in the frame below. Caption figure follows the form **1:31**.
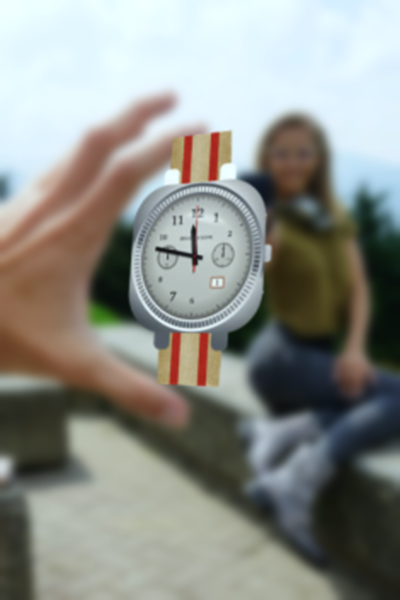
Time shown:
**11:47**
